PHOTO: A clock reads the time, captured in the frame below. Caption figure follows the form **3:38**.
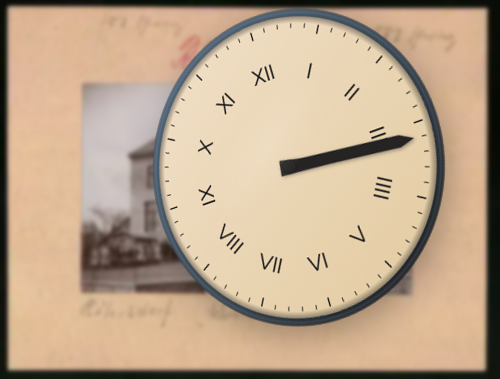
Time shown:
**3:16**
